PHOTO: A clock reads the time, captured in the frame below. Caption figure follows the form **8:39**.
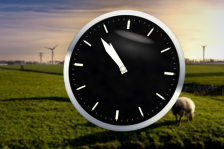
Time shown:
**10:53**
